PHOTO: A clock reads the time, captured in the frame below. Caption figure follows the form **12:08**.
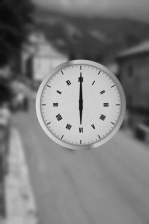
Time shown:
**6:00**
